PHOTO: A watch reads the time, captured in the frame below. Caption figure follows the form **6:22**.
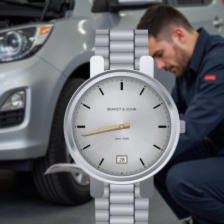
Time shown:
**8:43**
